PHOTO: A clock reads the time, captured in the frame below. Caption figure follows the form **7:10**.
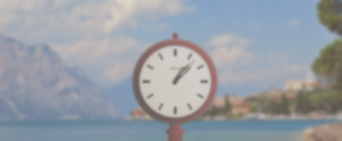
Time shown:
**1:07**
